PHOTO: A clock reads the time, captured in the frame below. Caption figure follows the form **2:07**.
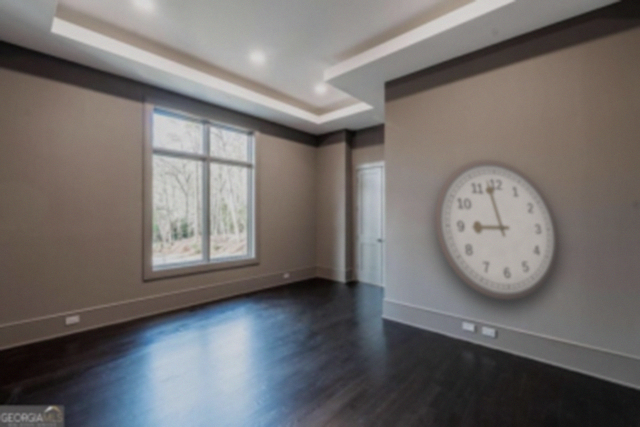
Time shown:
**8:58**
